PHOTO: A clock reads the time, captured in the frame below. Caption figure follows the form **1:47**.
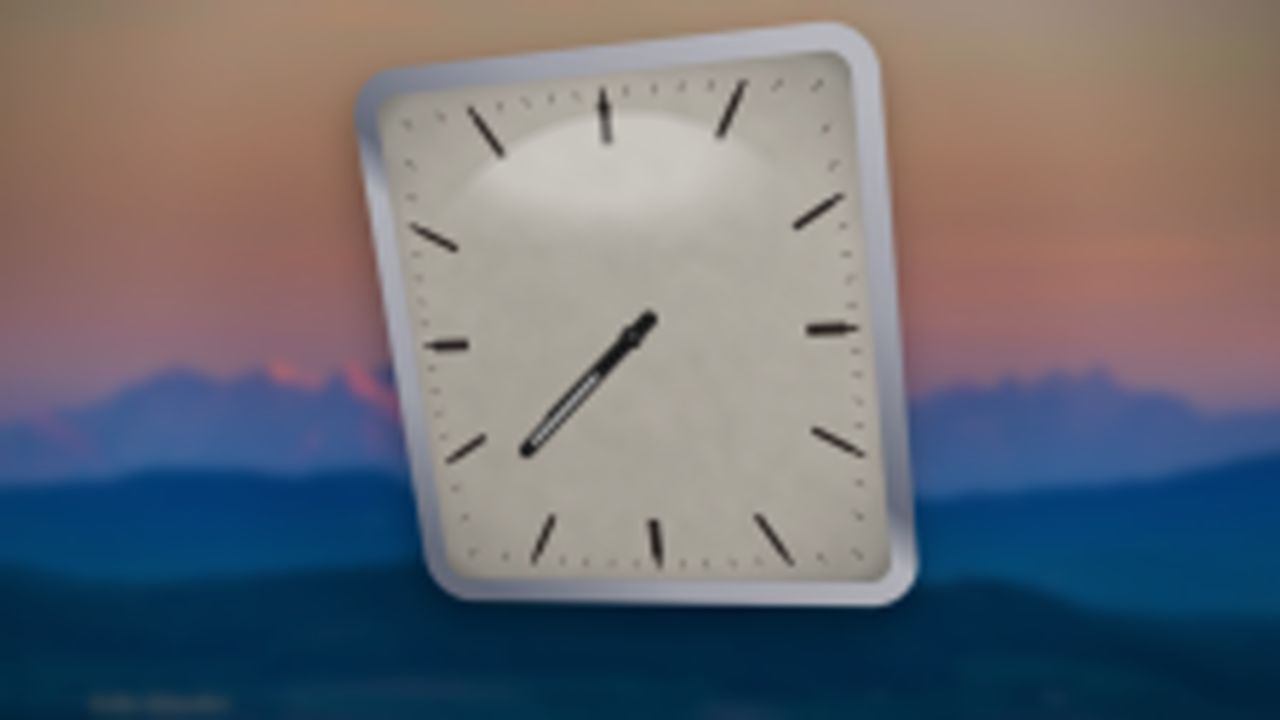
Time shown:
**7:38**
